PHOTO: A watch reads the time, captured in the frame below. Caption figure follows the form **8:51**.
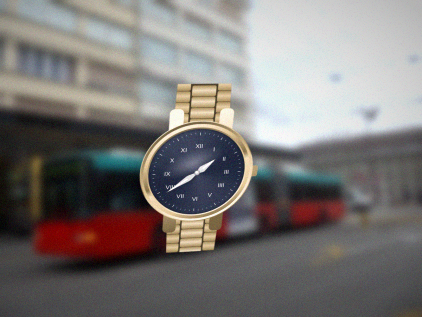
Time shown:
**1:39**
